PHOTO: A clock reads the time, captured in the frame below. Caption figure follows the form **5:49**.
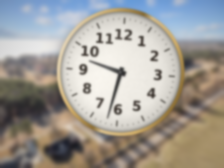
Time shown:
**9:32**
